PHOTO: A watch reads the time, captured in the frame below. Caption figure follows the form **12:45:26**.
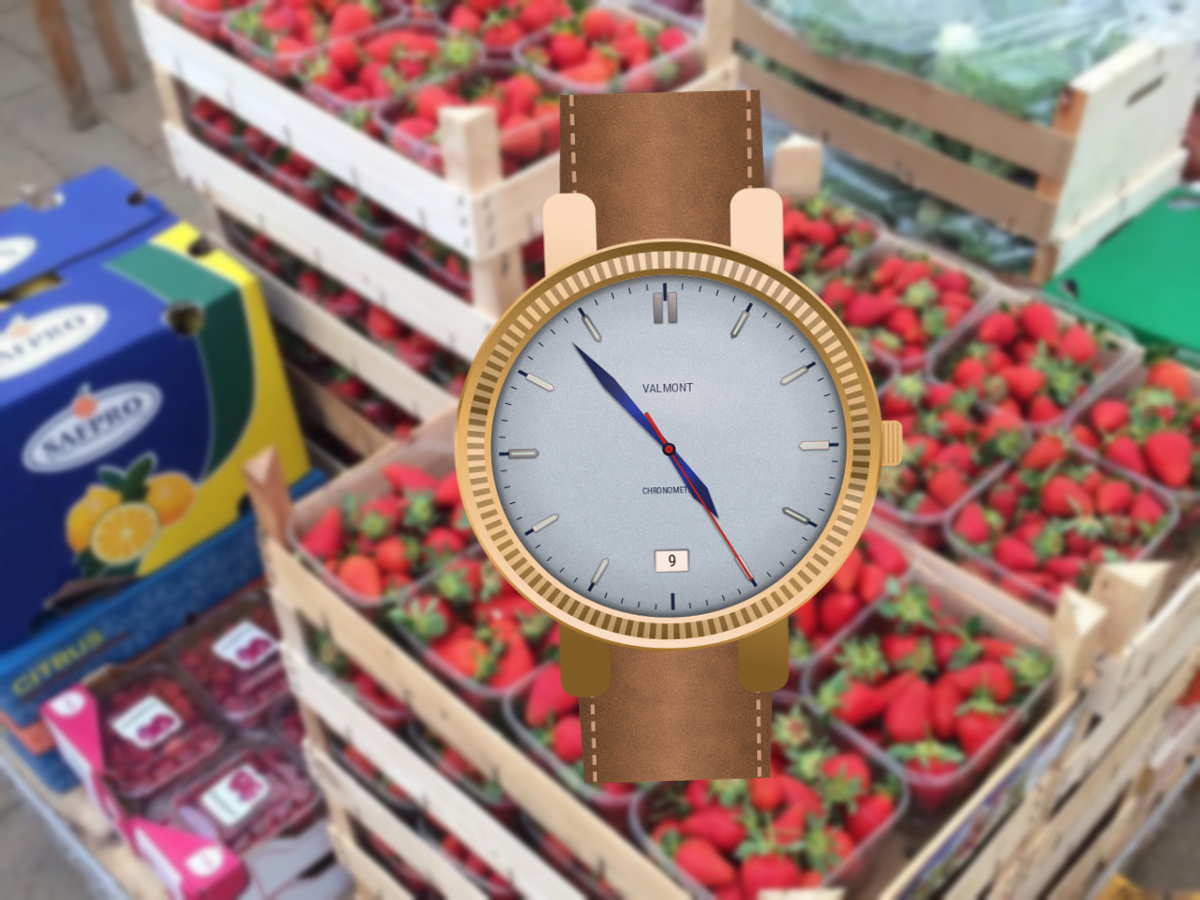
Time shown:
**4:53:25**
